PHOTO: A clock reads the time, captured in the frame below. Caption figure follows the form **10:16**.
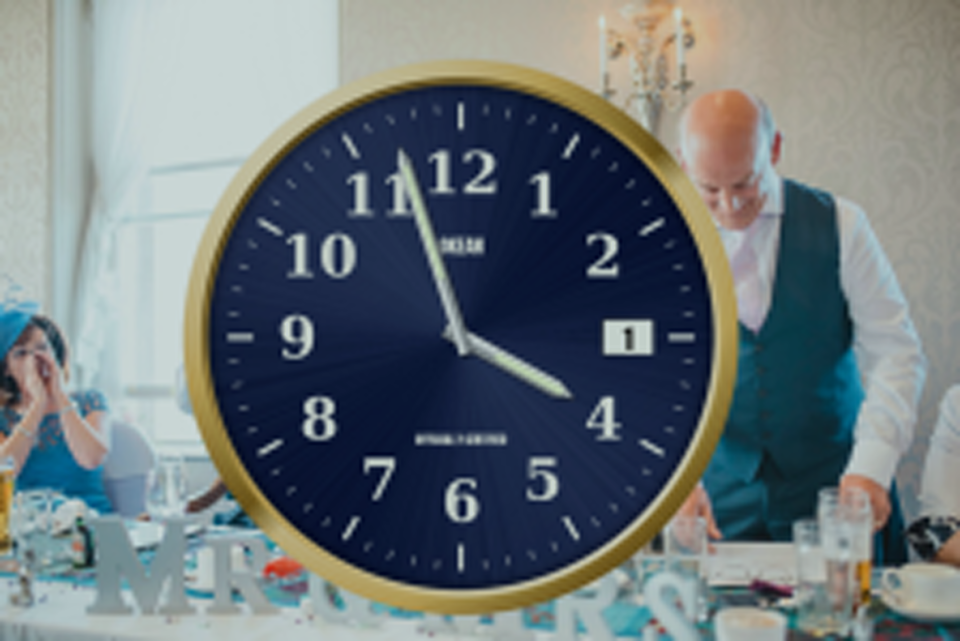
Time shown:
**3:57**
